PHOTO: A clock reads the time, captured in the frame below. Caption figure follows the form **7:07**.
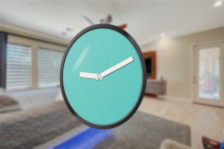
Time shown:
**9:11**
